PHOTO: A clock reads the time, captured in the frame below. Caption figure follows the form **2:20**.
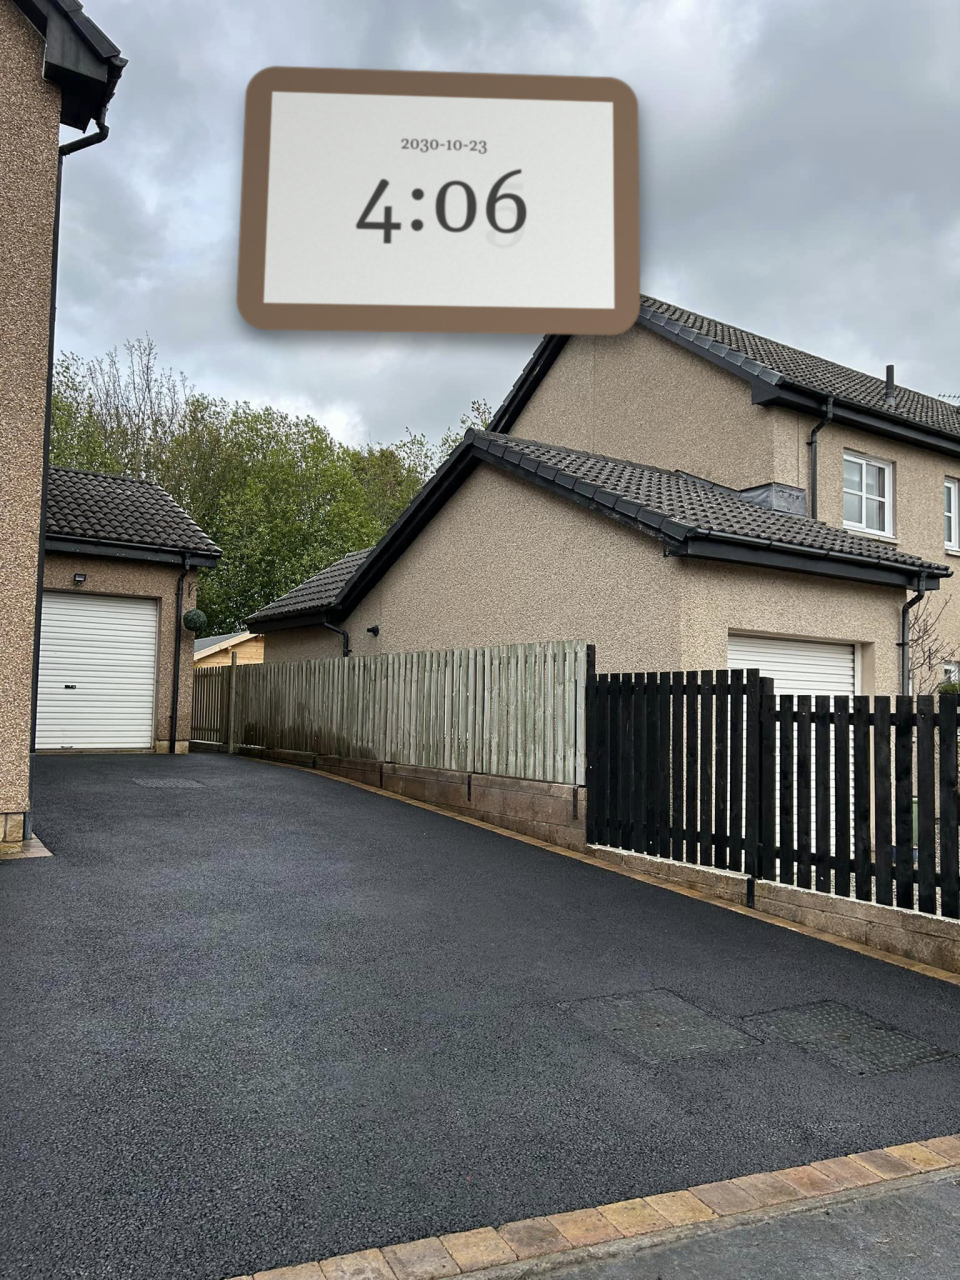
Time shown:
**4:06**
